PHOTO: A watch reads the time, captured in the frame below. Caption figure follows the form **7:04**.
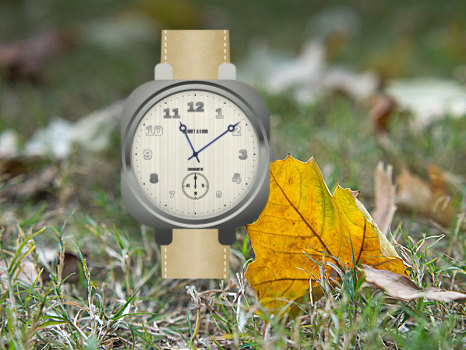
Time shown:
**11:09**
